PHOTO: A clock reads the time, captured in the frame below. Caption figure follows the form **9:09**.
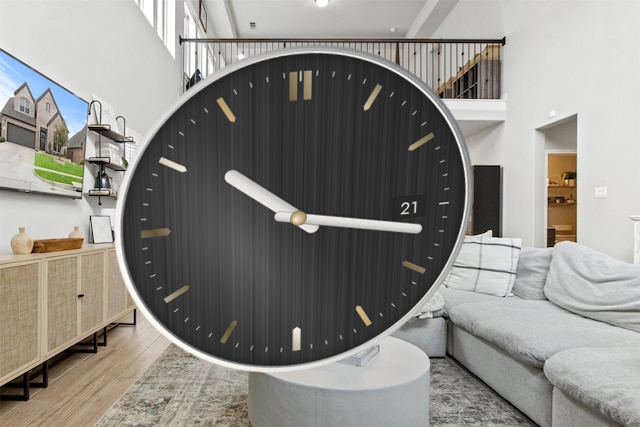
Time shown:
**10:17**
